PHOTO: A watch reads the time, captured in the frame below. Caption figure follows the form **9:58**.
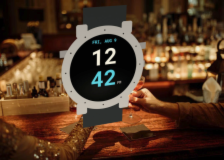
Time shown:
**12:42**
